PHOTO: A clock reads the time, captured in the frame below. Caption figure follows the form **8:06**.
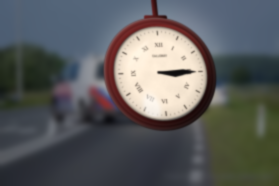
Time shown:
**3:15**
